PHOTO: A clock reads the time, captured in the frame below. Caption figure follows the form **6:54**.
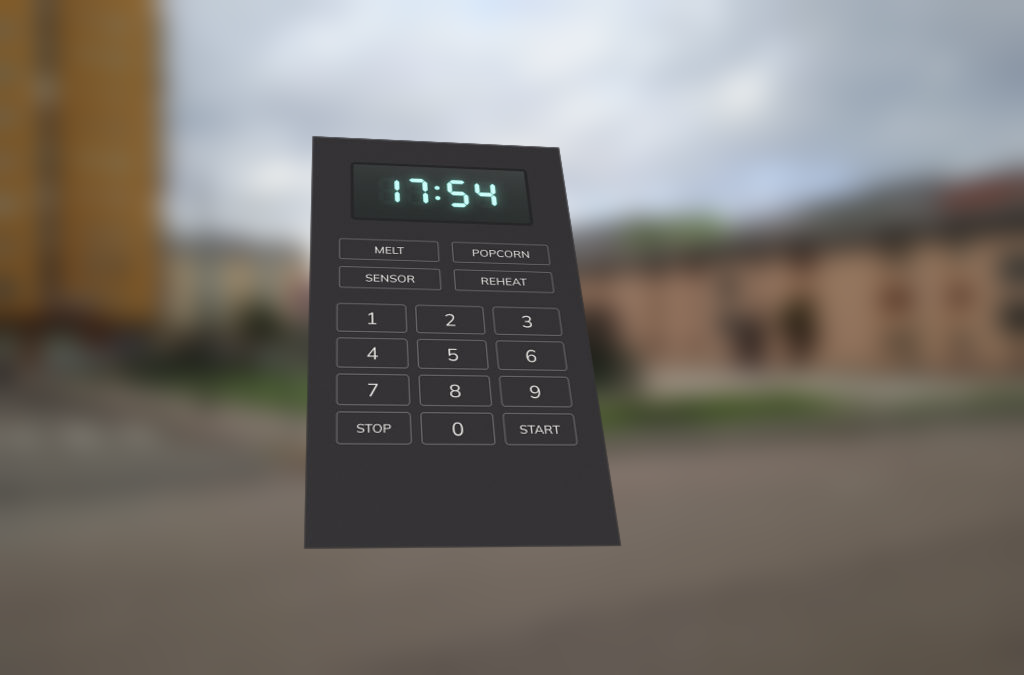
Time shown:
**17:54**
